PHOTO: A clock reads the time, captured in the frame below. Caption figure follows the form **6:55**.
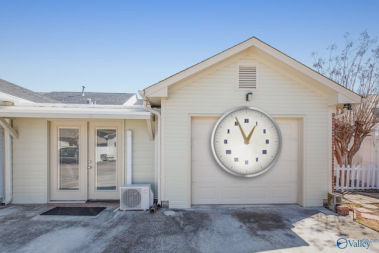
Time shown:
**12:56**
